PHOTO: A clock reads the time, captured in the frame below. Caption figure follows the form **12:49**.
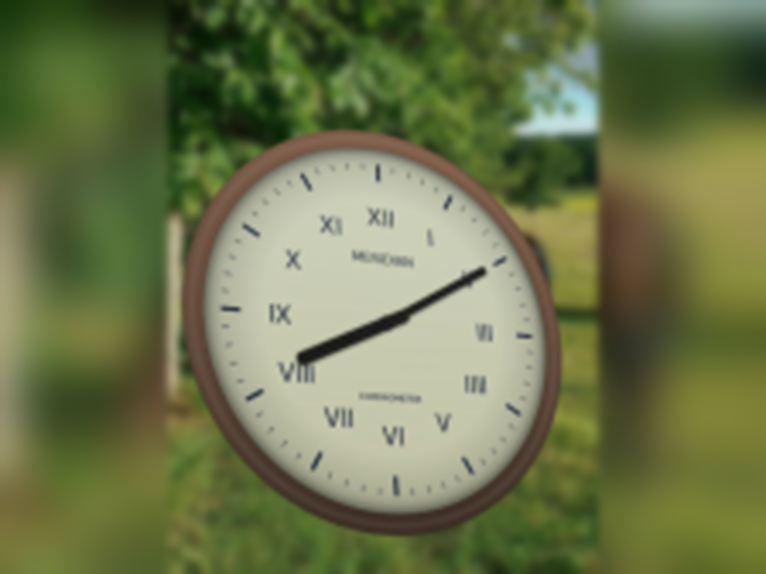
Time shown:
**8:10**
